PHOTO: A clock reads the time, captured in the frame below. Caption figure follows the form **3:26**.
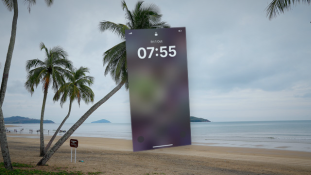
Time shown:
**7:55**
